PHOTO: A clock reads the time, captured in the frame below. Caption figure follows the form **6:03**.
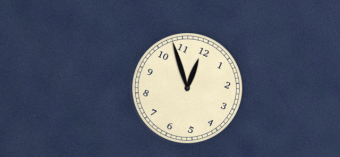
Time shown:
**11:53**
